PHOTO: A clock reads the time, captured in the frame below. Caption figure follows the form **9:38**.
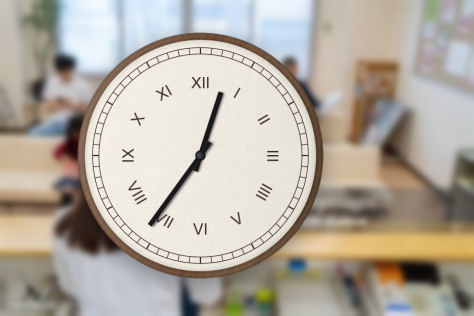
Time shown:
**12:36**
